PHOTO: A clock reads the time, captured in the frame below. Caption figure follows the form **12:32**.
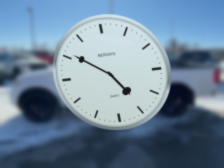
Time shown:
**4:51**
